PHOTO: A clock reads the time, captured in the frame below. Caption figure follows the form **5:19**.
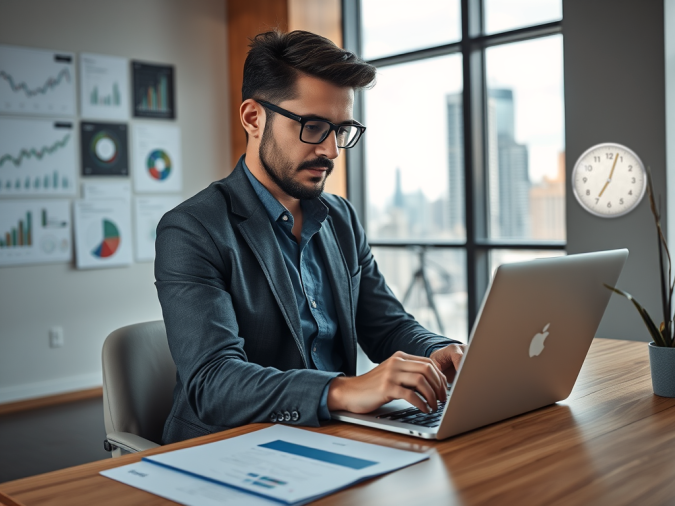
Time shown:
**7:03**
